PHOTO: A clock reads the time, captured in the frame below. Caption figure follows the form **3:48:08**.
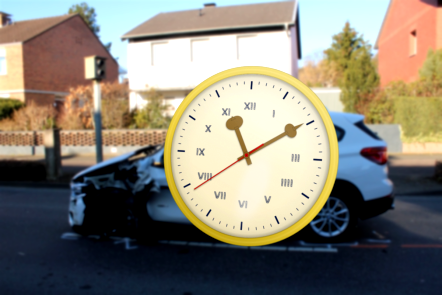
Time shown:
**11:09:39**
